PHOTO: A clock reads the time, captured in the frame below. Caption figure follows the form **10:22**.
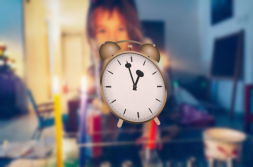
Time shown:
**12:58**
